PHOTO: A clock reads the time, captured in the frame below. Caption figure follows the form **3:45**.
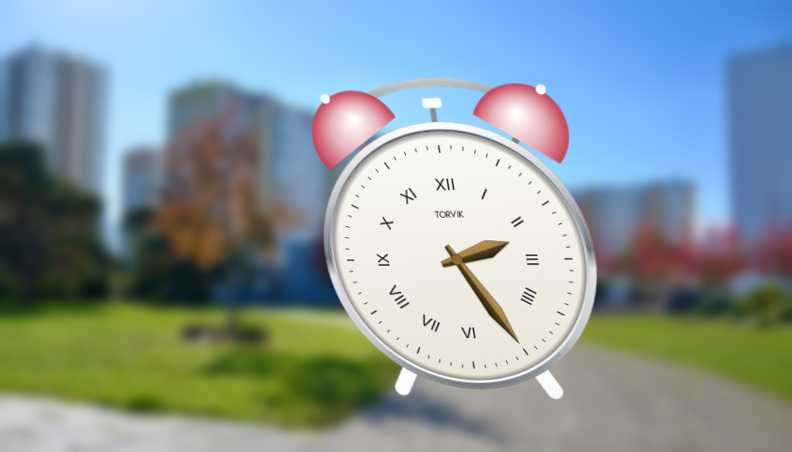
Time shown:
**2:25**
